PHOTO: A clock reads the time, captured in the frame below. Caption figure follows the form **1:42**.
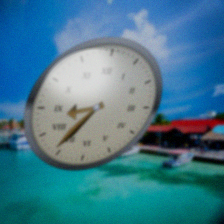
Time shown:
**8:36**
